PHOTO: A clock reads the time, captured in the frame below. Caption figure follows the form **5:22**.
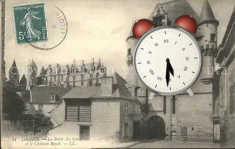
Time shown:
**5:31**
